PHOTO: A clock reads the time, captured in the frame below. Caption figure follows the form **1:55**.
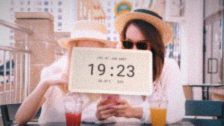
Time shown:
**19:23**
